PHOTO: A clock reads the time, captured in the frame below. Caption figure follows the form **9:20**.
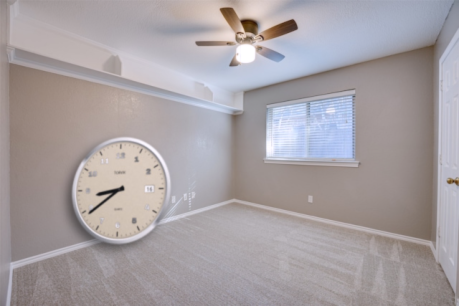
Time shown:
**8:39**
